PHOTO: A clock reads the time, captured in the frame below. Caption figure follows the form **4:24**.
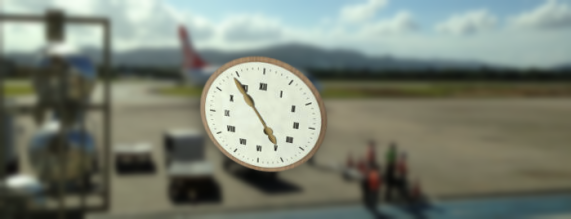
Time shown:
**4:54**
